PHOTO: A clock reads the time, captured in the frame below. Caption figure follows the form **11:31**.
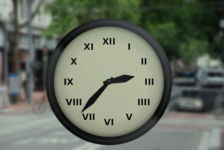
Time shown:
**2:37**
